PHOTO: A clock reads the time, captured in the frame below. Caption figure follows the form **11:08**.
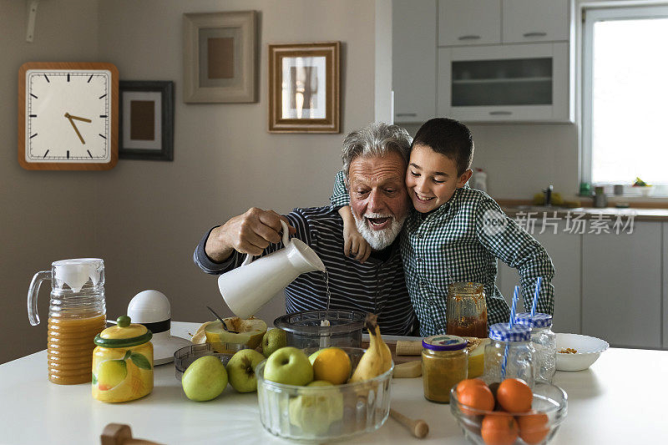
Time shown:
**3:25**
